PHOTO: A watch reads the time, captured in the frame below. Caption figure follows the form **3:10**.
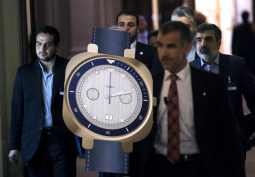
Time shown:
**2:12**
